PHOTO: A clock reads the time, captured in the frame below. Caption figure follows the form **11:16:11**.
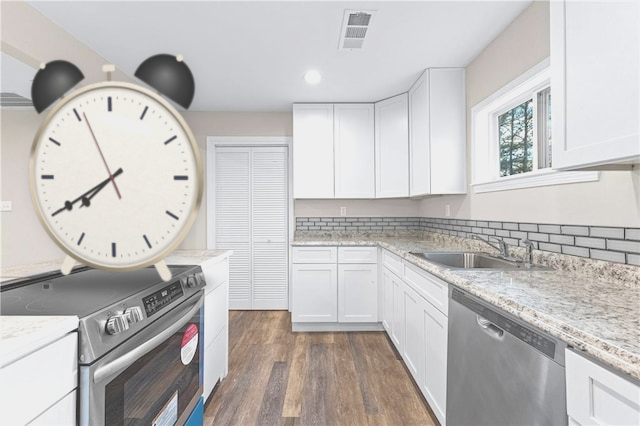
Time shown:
**7:39:56**
